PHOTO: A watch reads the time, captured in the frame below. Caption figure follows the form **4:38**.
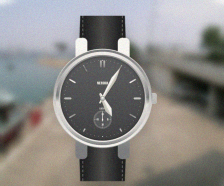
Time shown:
**5:05**
